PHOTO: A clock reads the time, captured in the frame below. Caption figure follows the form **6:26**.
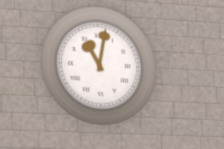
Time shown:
**11:02**
